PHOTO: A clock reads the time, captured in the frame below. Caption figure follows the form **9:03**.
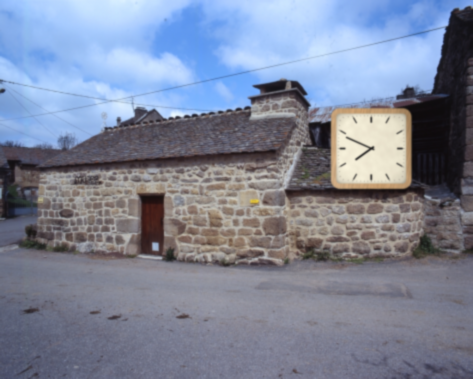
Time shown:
**7:49**
